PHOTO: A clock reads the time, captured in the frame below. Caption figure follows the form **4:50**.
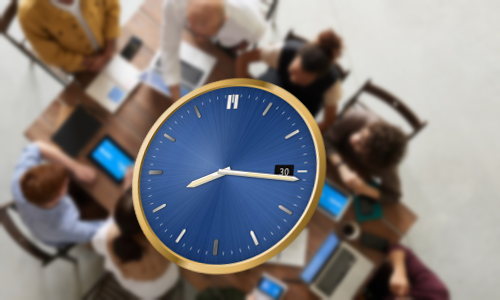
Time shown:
**8:16**
